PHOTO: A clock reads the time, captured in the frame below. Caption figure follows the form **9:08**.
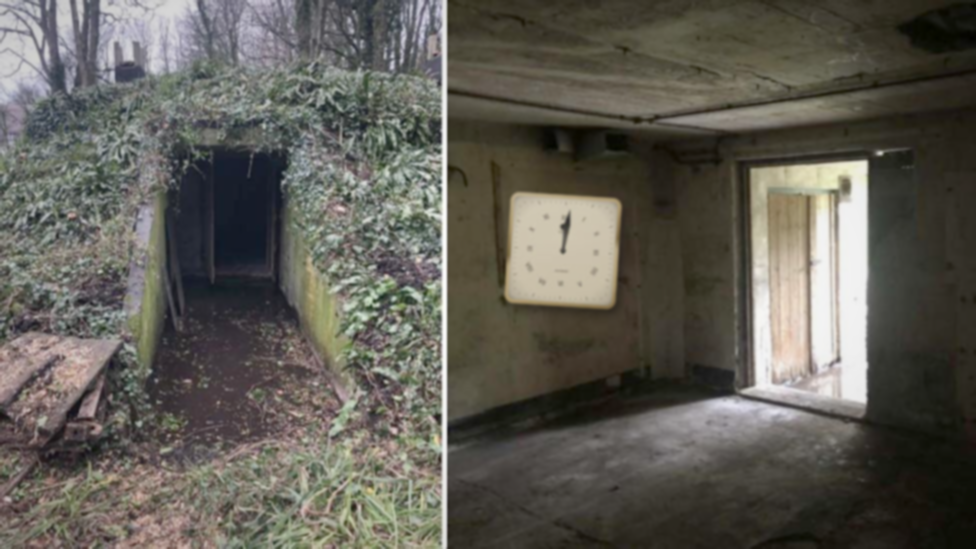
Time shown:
**12:01**
